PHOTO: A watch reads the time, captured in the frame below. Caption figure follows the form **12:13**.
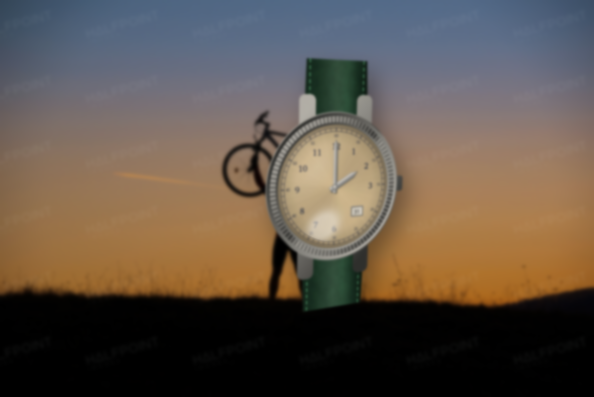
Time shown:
**2:00**
